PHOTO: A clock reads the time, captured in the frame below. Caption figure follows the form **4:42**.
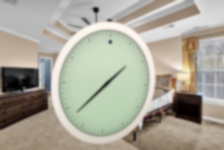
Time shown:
**1:38**
